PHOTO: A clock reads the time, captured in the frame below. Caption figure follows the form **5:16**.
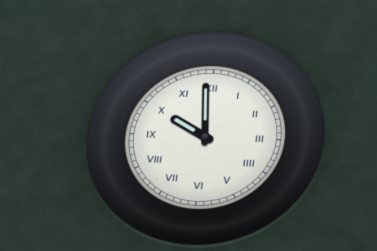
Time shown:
**9:59**
